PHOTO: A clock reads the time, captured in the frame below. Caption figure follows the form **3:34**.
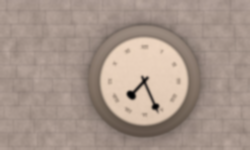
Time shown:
**7:26**
